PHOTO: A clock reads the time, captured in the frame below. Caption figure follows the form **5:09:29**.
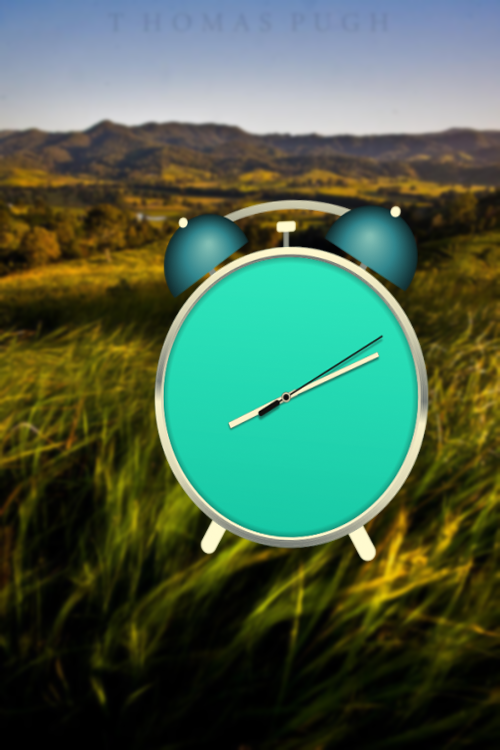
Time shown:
**8:11:10**
